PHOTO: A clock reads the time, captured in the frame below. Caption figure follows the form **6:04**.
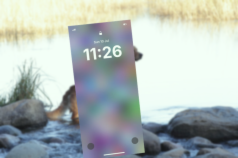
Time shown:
**11:26**
